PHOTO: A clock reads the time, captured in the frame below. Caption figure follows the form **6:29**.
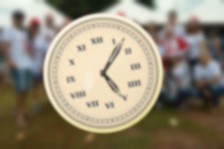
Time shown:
**5:07**
